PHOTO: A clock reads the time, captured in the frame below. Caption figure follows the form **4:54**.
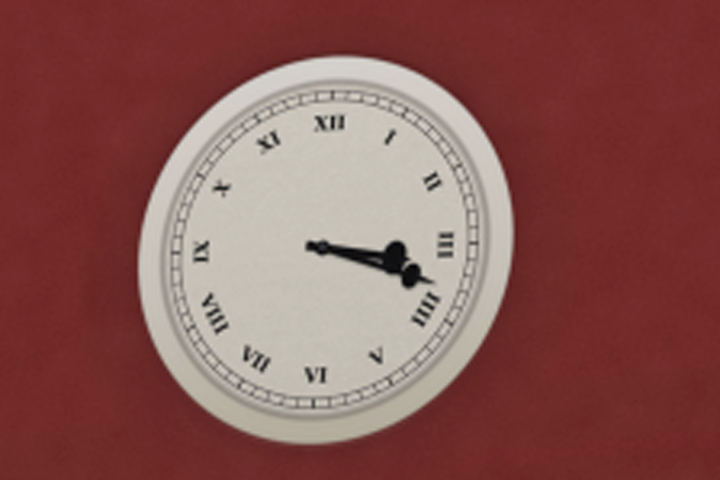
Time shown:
**3:18**
